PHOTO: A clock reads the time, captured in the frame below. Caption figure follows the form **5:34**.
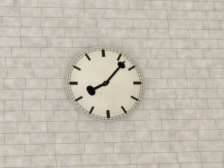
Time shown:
**8:07**
